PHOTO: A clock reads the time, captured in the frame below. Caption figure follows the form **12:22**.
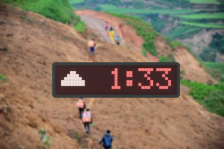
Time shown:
**1:33**
